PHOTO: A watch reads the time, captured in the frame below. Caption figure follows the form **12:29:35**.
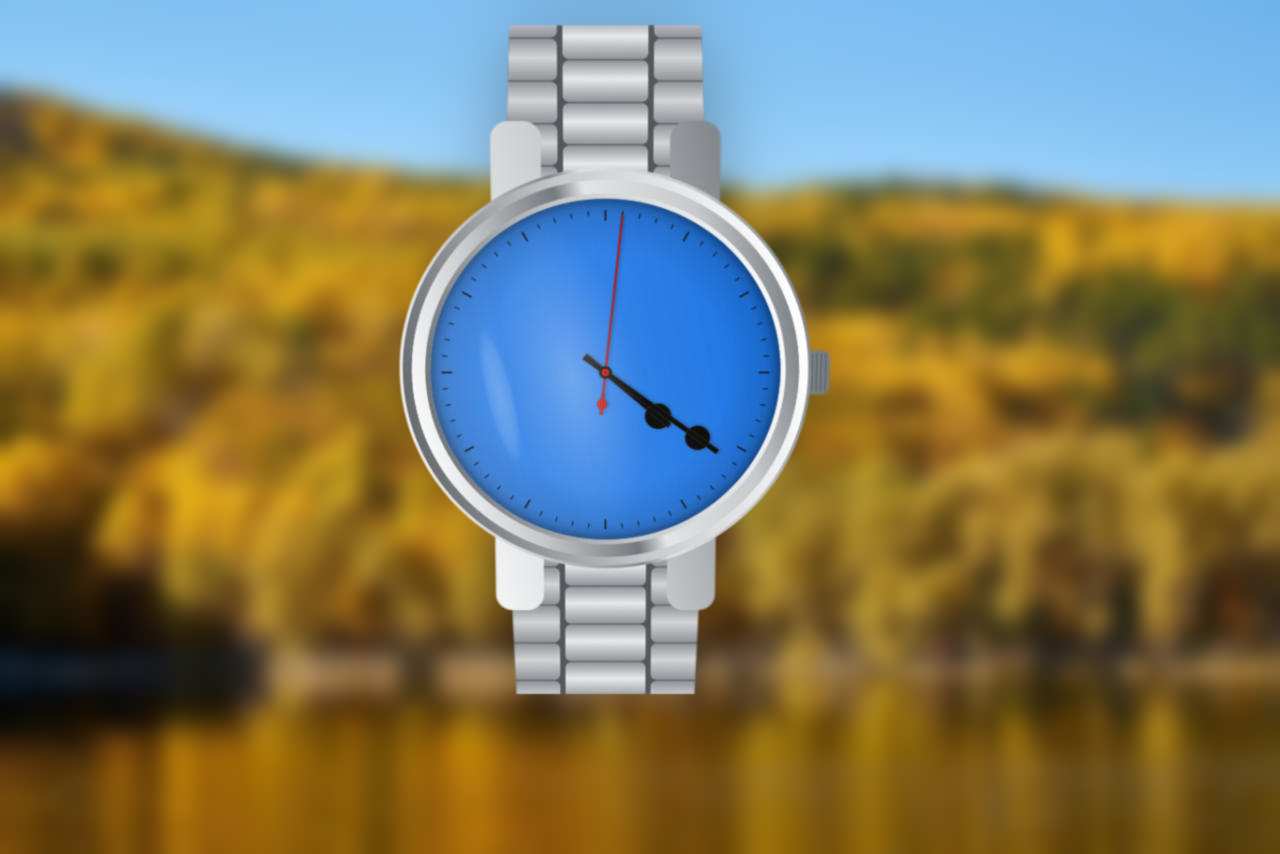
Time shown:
**4:21:01**
